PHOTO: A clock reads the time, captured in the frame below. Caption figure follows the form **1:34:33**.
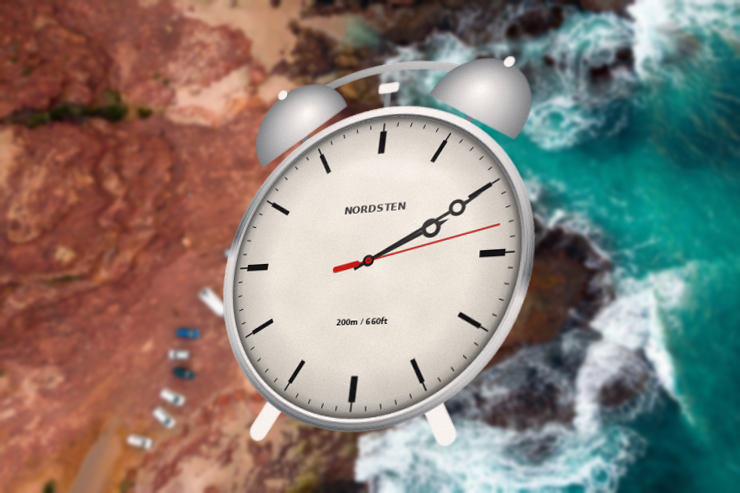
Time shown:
**2:10:13**
